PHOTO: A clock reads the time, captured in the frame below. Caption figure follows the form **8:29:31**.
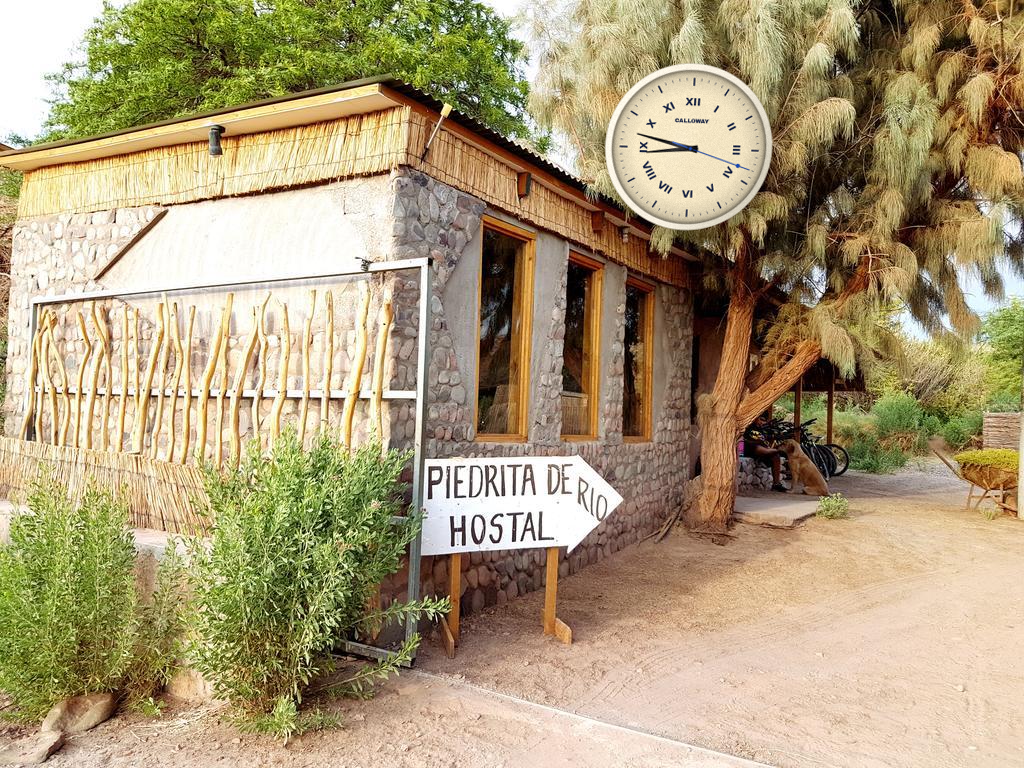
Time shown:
**8:47:18**
